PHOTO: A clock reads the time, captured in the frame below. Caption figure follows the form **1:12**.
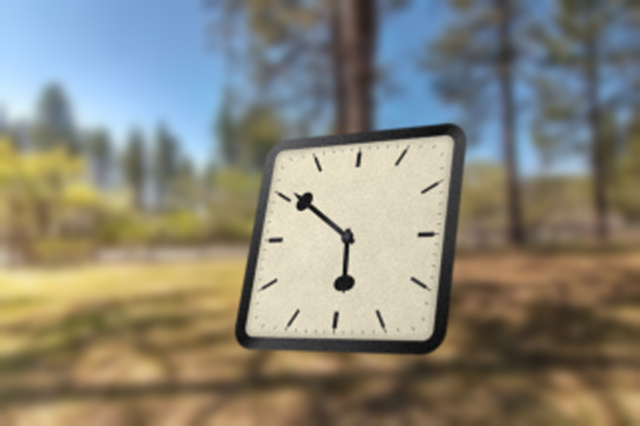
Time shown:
**5:51**
